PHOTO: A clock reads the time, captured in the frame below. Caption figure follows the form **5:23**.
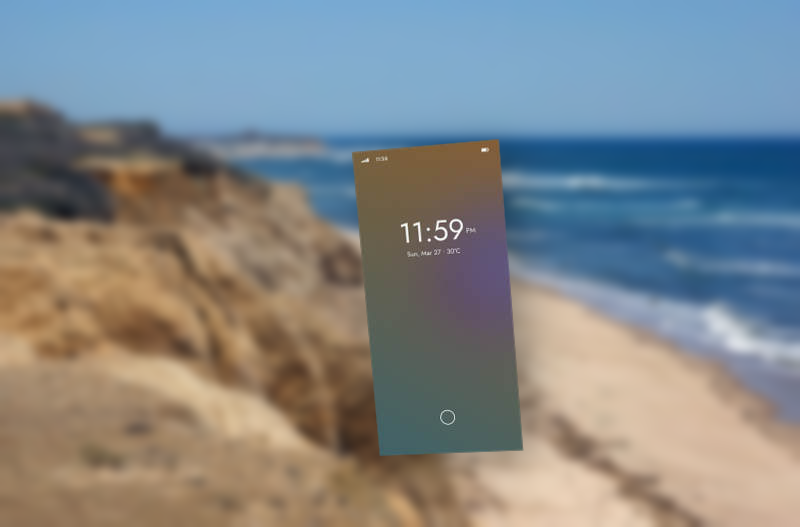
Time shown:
**11:59**
